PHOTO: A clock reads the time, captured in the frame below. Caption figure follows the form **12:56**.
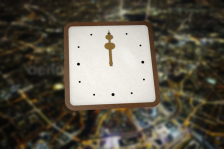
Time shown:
**12:00**
